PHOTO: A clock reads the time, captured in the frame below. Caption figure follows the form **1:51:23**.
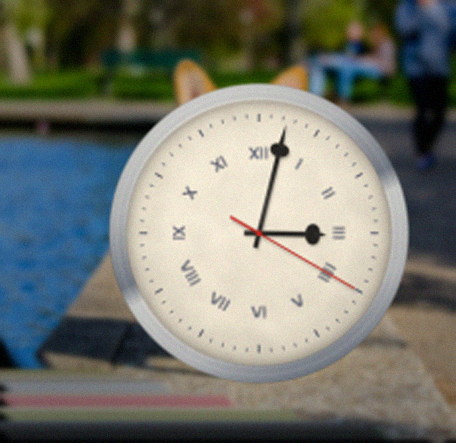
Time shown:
**3:02:20**
